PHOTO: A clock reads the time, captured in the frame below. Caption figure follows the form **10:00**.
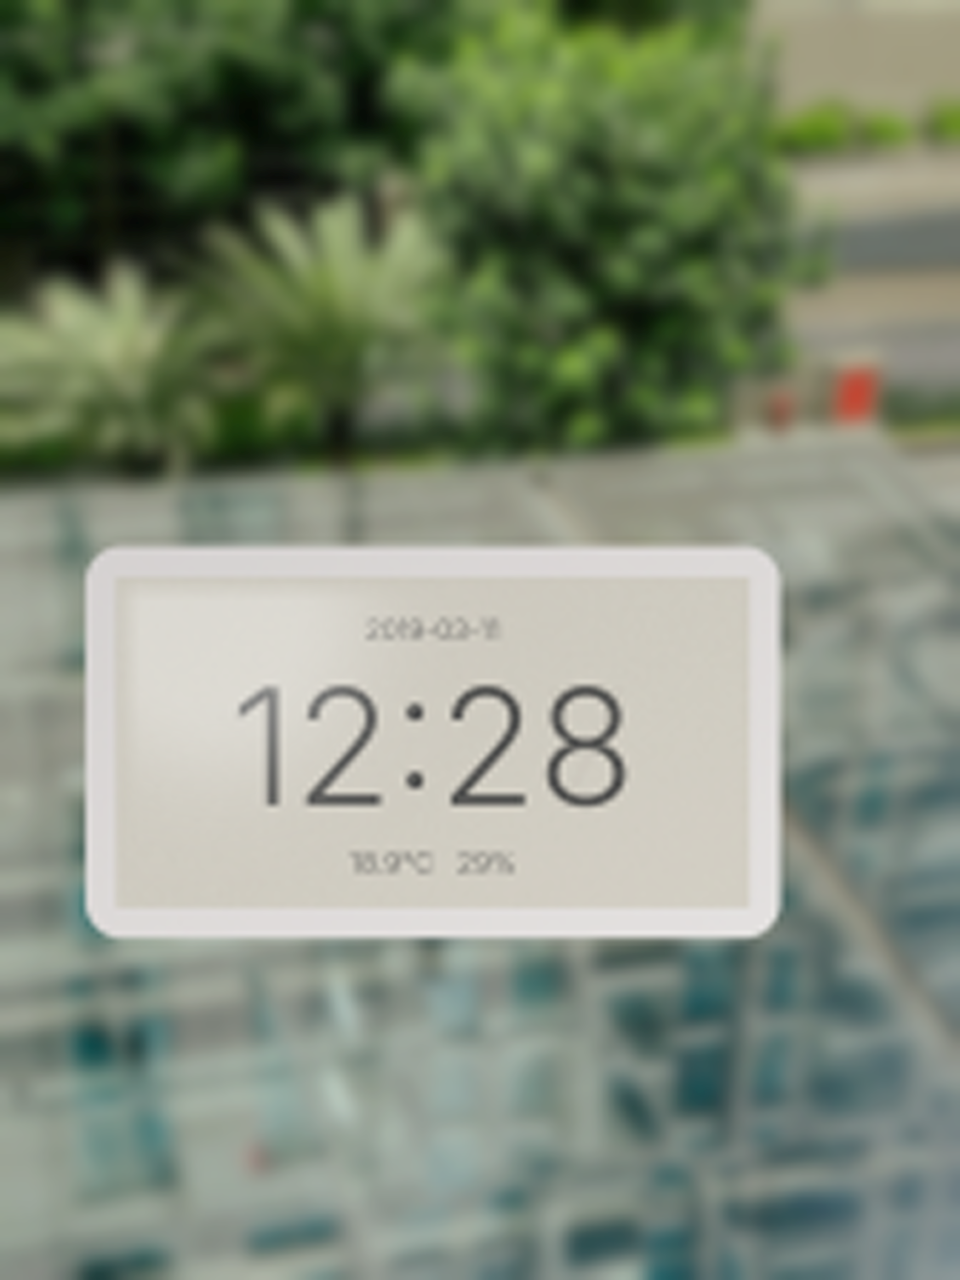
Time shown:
**12:28**
